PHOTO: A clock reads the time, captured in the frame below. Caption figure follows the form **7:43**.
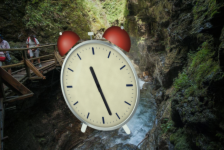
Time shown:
**11:27**
